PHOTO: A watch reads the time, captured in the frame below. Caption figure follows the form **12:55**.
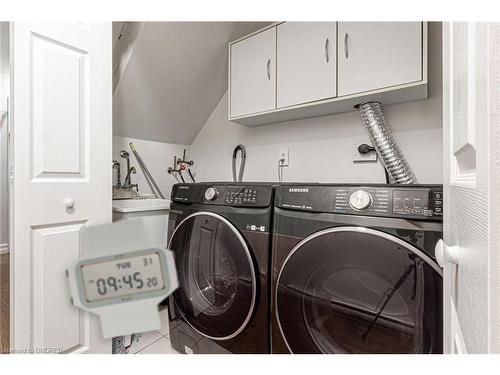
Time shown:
**9:45**
